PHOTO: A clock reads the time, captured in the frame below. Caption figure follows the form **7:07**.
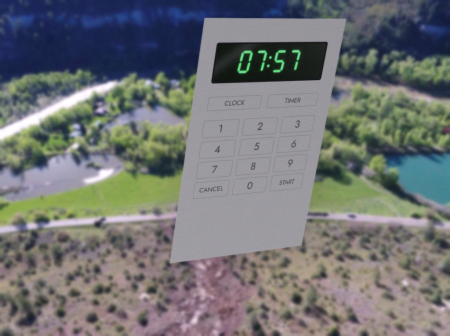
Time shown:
**7:57**
